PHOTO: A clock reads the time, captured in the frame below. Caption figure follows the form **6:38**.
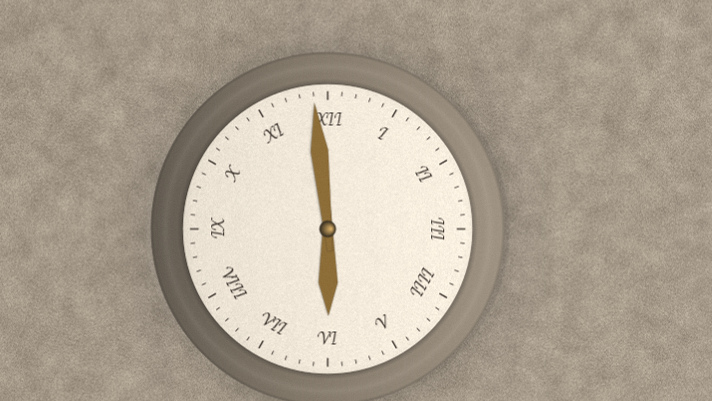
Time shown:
**5:59**
